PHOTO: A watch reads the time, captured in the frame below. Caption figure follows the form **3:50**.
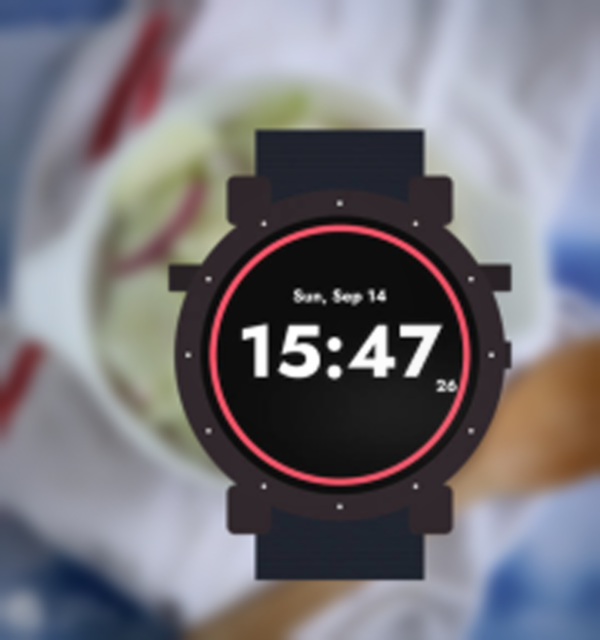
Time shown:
**15:47**
